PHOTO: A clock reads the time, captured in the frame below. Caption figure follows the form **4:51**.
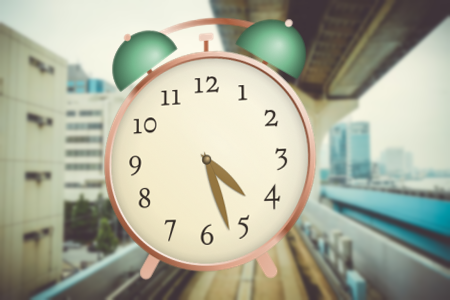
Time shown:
**4:27**
